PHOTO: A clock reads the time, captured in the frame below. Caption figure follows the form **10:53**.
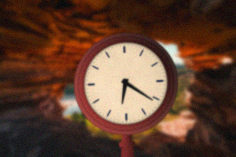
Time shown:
**6:21**
